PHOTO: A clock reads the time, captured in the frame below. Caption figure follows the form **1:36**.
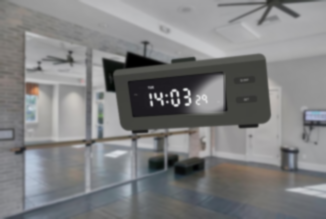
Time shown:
**14:03**
